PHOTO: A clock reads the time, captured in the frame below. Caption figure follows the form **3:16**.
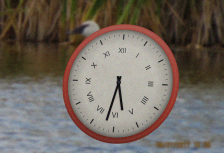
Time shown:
**5:32**
